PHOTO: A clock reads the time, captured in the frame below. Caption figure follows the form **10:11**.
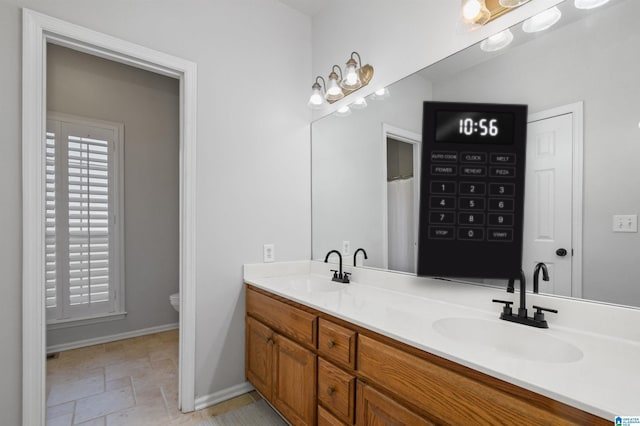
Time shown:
**10:56**
